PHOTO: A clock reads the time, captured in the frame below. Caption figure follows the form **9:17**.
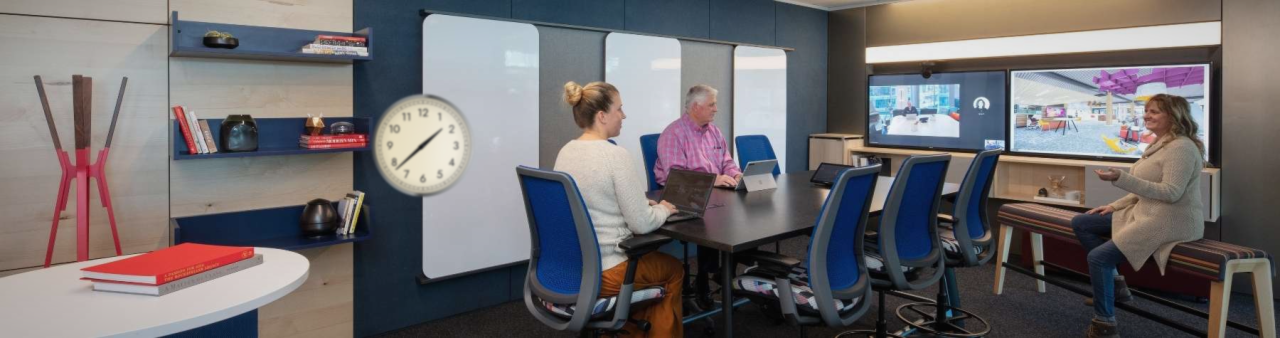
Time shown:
**1:38**
